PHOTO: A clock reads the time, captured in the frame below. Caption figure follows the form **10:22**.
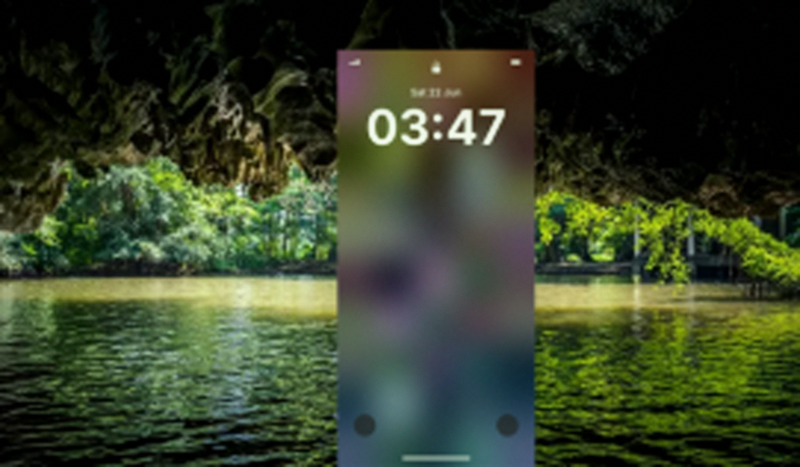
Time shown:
**3:47**
